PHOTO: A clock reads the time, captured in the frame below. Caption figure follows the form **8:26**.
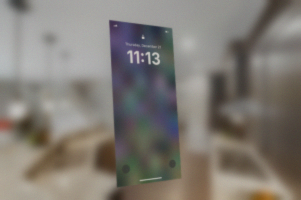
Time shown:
**11:13**
